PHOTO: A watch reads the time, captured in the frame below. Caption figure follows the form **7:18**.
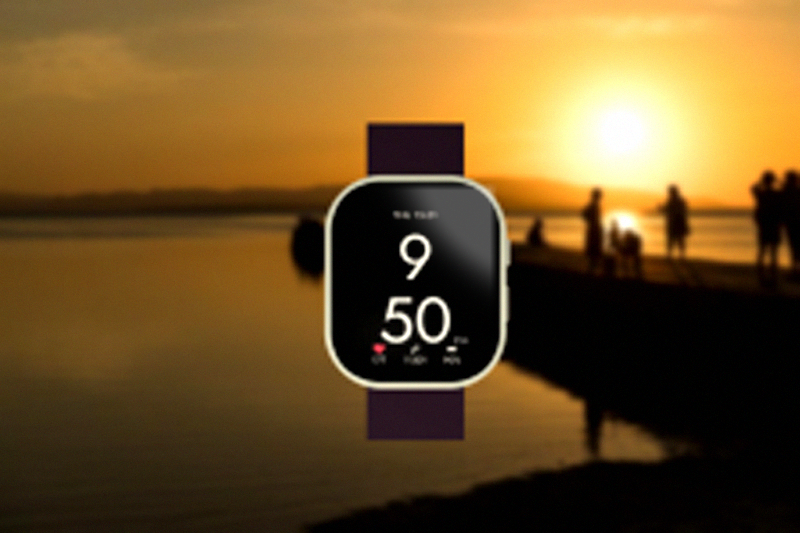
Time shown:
**9:50**
